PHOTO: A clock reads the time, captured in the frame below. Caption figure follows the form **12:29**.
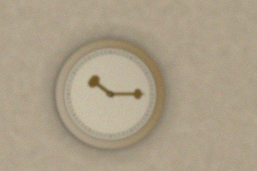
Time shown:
**10:15**
